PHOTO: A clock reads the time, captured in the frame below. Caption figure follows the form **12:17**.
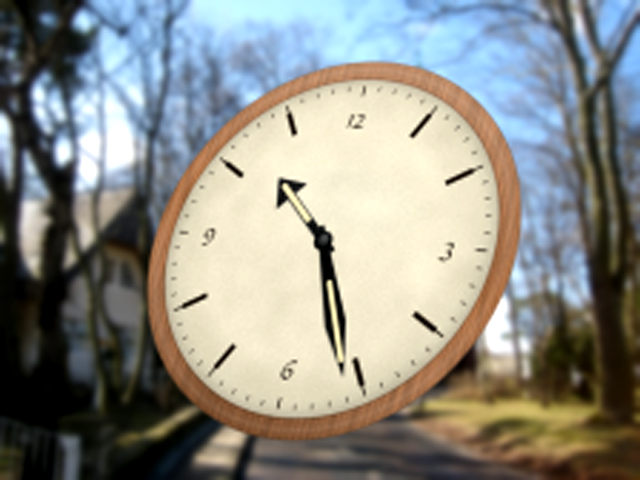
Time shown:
**10:26**
